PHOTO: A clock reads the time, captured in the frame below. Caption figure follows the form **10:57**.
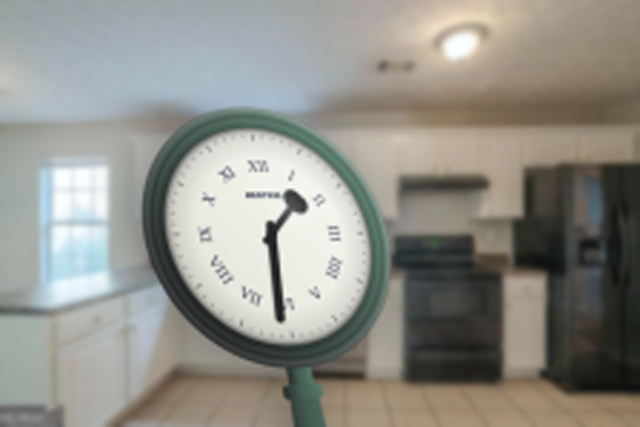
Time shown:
**1:31**
